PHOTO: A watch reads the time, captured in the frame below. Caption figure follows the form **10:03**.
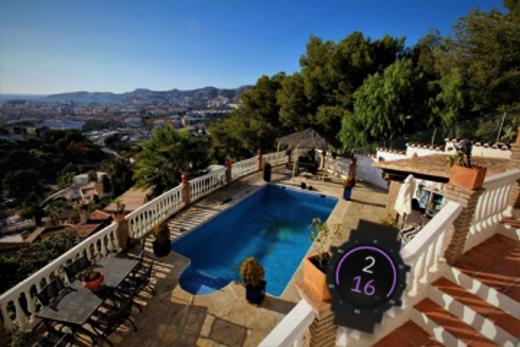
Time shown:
**2:16**
